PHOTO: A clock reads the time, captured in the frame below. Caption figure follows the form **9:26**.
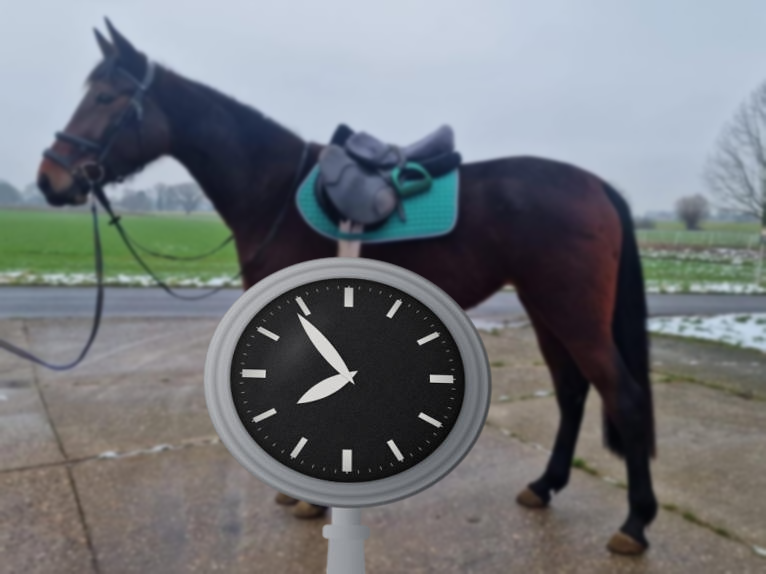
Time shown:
**7:54**
